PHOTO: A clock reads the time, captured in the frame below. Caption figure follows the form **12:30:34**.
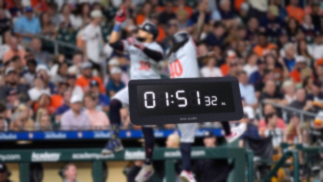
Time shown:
**1:51:32**
